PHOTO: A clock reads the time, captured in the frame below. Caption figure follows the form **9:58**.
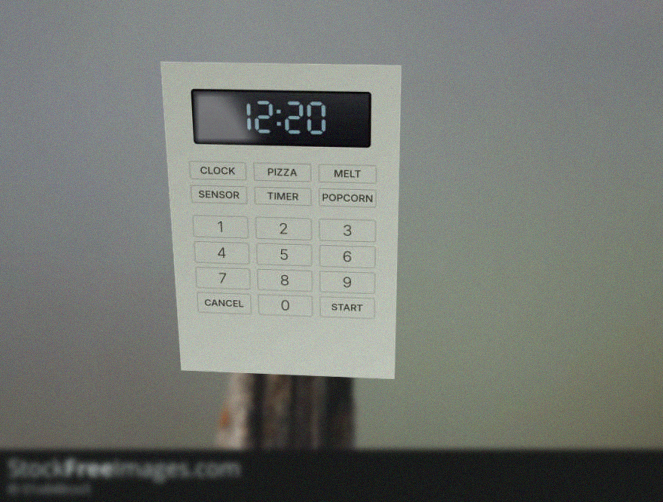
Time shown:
**12:20**
